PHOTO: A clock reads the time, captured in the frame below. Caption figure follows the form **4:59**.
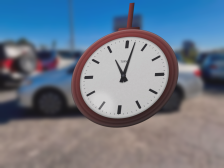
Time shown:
**11:02**
